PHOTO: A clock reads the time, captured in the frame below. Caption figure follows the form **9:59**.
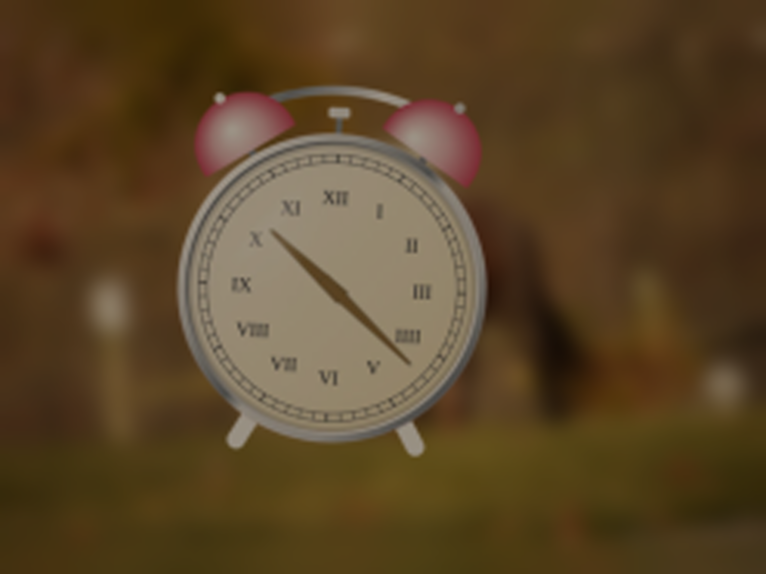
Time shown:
**10:22**
